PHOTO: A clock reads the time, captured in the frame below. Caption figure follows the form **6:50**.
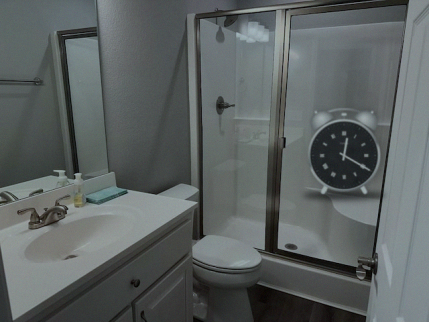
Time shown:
**12:20**
